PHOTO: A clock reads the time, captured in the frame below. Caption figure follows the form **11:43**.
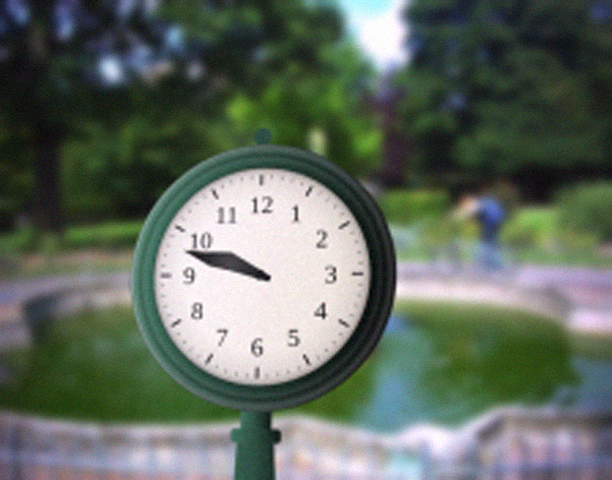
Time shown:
**9:48**
